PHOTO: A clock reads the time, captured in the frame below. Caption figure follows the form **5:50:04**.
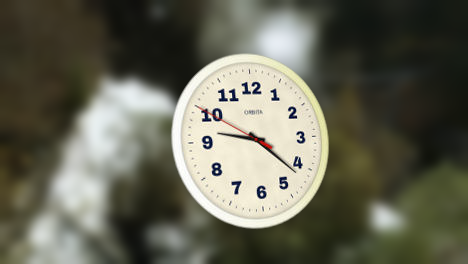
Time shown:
**9:21:50**
